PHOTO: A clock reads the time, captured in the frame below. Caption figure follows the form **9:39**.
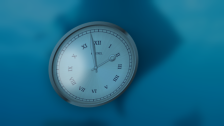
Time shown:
**1:58**
